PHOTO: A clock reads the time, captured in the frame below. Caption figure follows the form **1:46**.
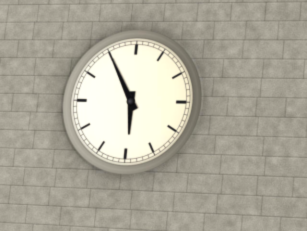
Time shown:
**5:55**
